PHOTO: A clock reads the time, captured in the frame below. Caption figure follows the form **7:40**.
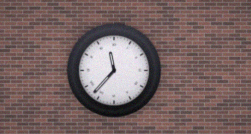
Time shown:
**11:37**
